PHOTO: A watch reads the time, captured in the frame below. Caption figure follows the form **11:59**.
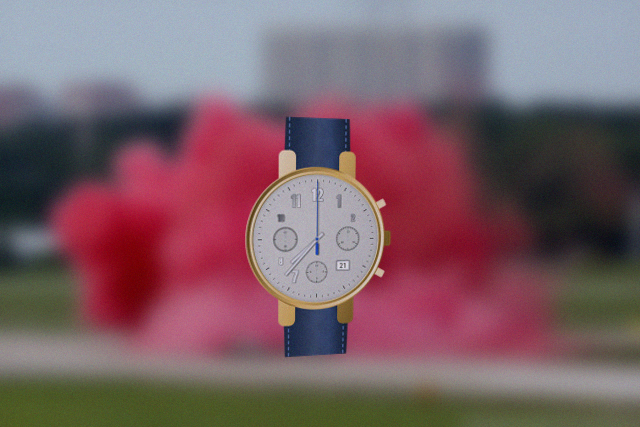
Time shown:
**7:37**
